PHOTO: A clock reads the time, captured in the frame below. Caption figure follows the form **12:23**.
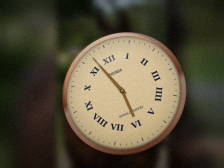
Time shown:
**5:57**
